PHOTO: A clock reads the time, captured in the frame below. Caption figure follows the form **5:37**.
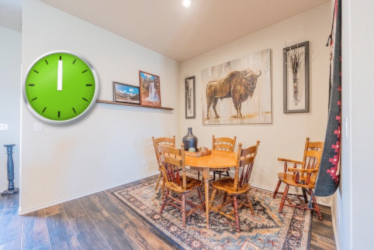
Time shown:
**12:00**
